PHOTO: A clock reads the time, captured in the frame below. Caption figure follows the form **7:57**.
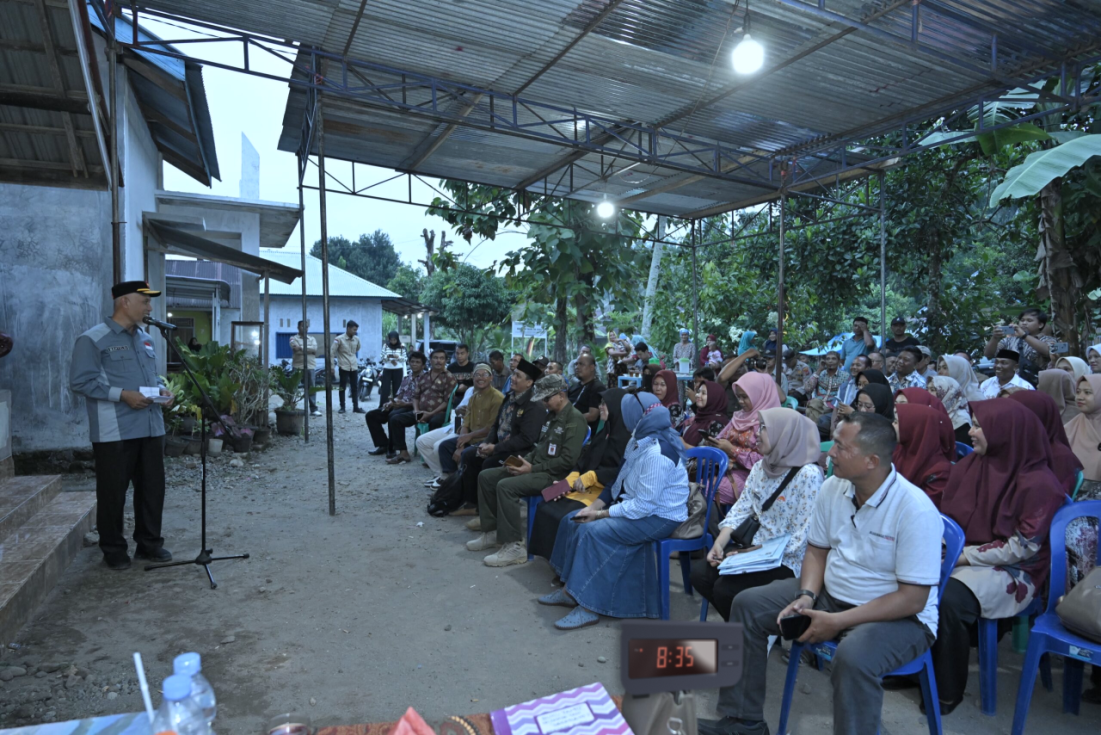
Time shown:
**8:35**
